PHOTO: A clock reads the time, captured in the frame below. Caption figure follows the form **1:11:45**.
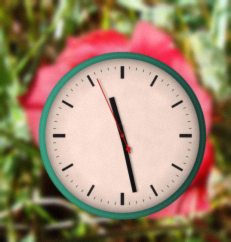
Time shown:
**11:27:56**
